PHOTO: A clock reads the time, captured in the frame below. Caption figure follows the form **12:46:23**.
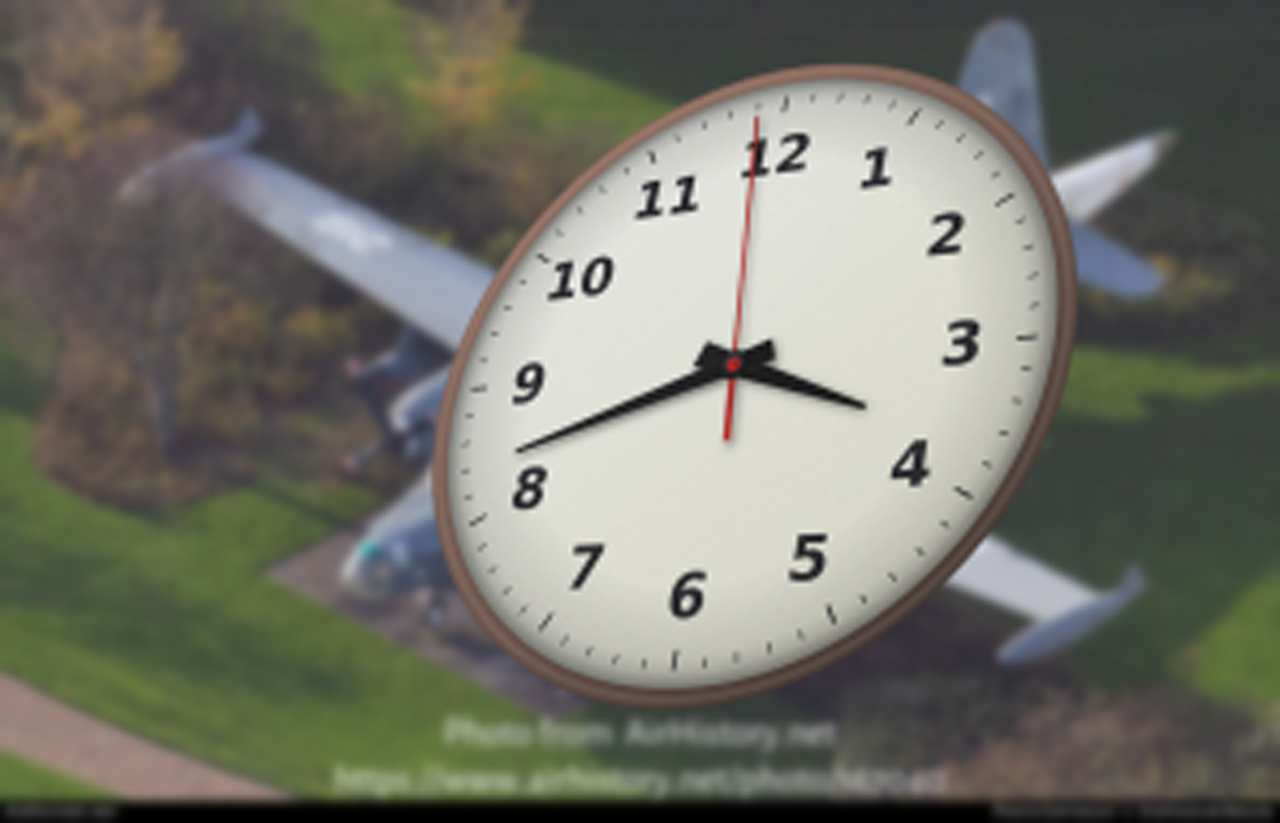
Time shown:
**3:41:59**
